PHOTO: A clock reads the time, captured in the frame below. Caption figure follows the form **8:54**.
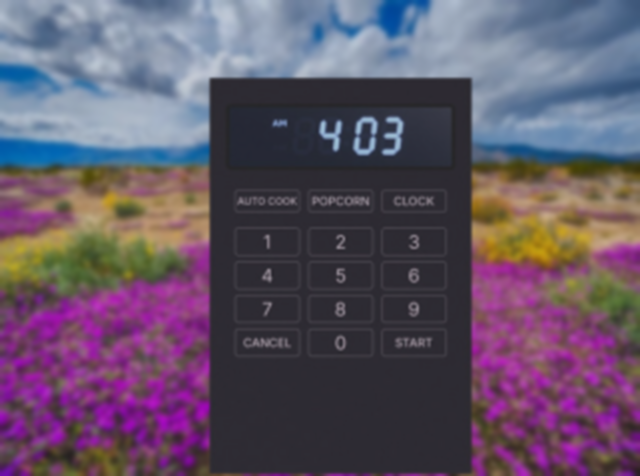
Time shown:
**4:03**
